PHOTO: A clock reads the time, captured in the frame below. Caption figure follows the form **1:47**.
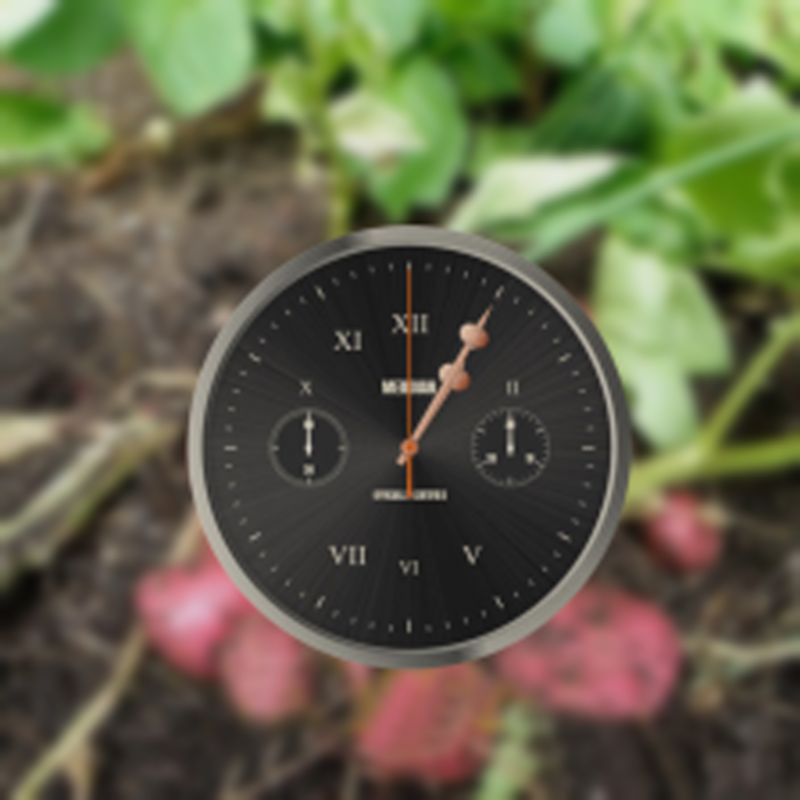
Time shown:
**1:05**
